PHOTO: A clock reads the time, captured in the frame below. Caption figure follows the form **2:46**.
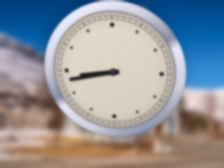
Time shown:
**8:43**
